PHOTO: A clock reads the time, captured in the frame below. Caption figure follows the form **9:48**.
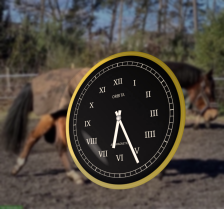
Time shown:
**6:26**
